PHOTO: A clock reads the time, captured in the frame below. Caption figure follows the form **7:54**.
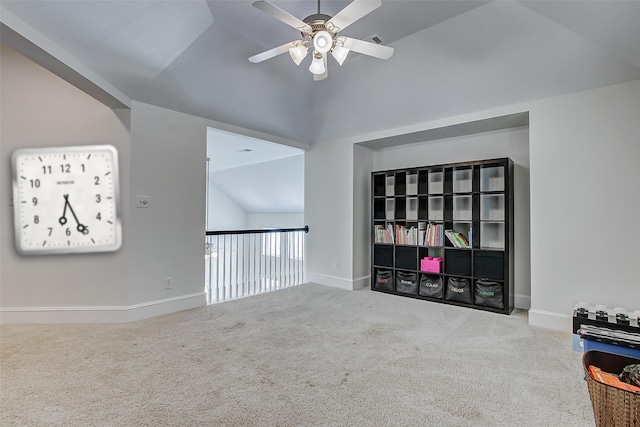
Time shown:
**6:26**
